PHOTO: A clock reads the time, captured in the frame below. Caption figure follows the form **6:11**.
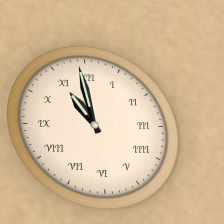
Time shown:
**10:59**
